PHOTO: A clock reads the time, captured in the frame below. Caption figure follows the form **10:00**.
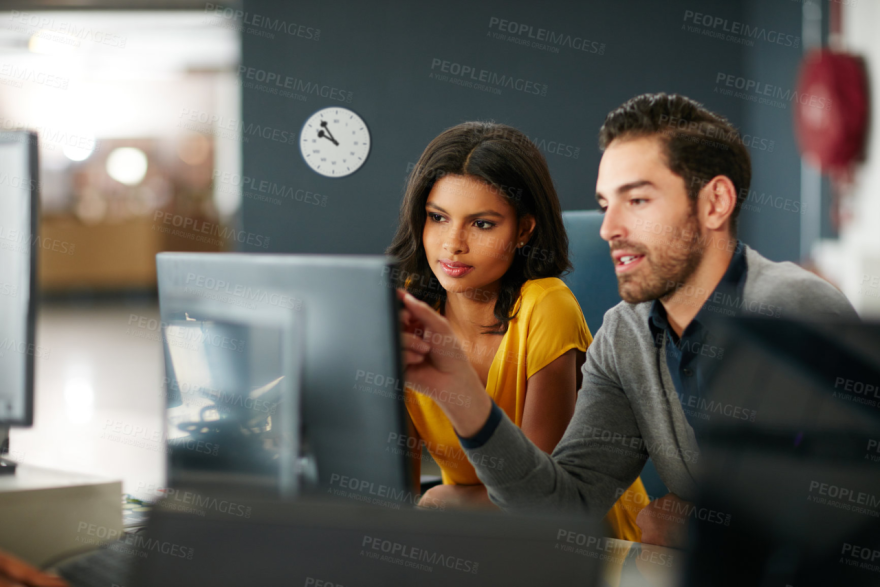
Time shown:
**9:54**
